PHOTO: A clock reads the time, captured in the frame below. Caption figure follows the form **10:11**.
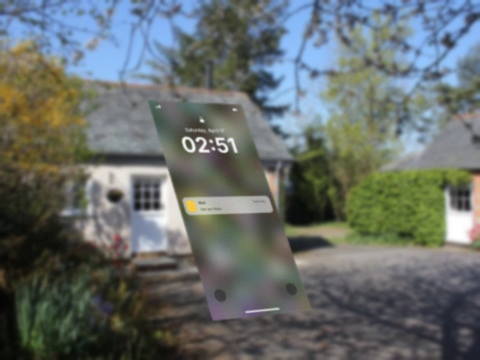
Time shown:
**2:51**
